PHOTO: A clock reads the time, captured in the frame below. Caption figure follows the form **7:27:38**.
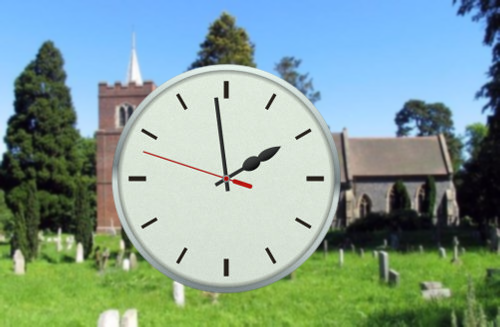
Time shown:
**1:58:48**
